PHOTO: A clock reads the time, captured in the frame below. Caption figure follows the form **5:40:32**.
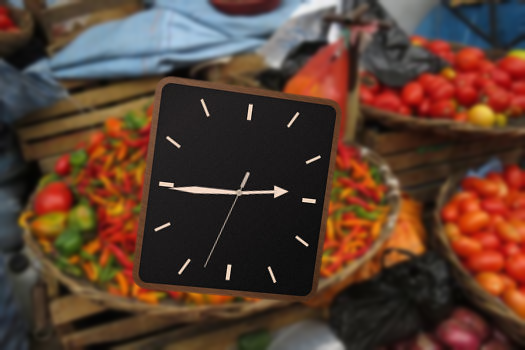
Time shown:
**2:44:33**
